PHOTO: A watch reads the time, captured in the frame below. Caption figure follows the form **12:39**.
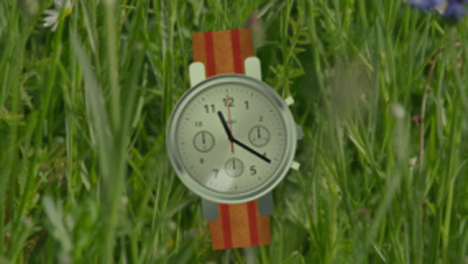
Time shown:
**11:21**
